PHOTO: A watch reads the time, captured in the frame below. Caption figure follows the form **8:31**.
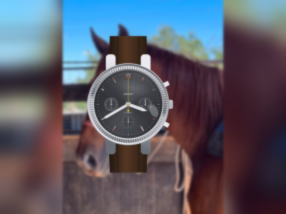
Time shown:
**3:40**
